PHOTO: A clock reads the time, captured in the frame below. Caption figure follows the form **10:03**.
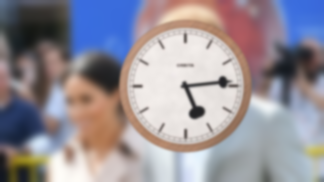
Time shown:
**5:14**
